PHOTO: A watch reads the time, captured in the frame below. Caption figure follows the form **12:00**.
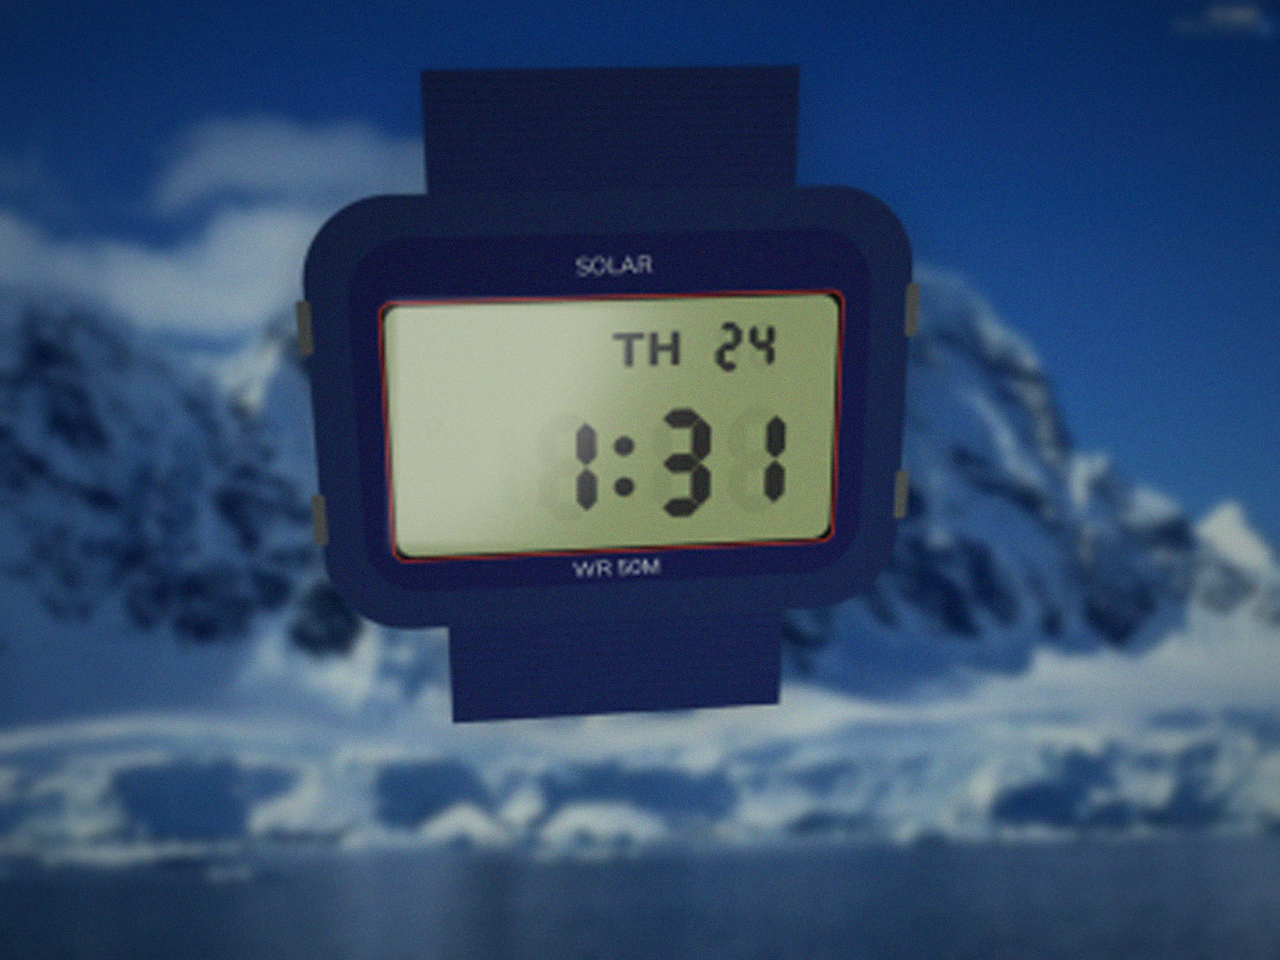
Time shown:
**1:31**
